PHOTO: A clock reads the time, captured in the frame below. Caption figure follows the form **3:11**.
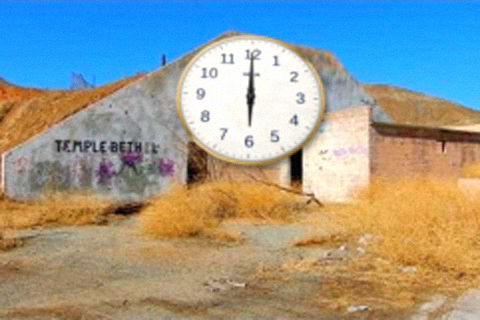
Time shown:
**6:00**
